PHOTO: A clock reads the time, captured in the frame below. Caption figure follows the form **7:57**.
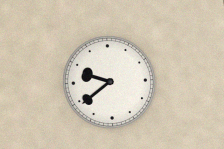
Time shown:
**9:39**
